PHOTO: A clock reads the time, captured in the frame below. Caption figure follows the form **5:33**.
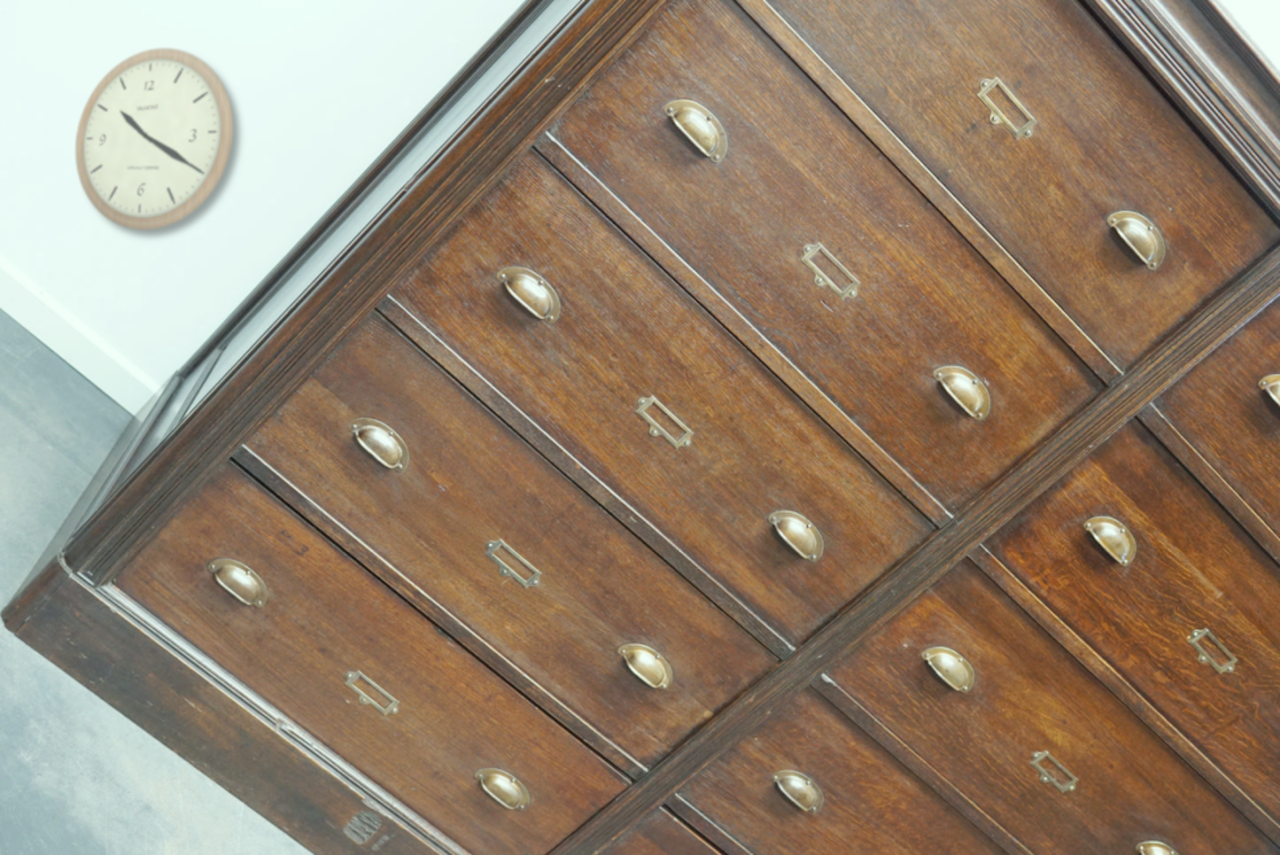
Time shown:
**10:20**
